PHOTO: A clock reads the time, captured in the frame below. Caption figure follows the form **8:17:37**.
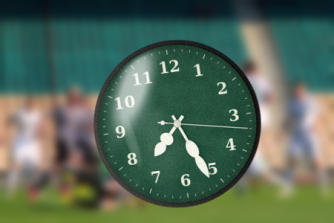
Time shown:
**7:26:17**
